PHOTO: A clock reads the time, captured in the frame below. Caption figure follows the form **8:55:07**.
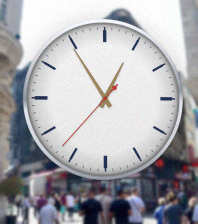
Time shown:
**12:54:37**
